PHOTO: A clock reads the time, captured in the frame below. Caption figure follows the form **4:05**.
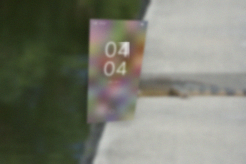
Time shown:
**4:04**
